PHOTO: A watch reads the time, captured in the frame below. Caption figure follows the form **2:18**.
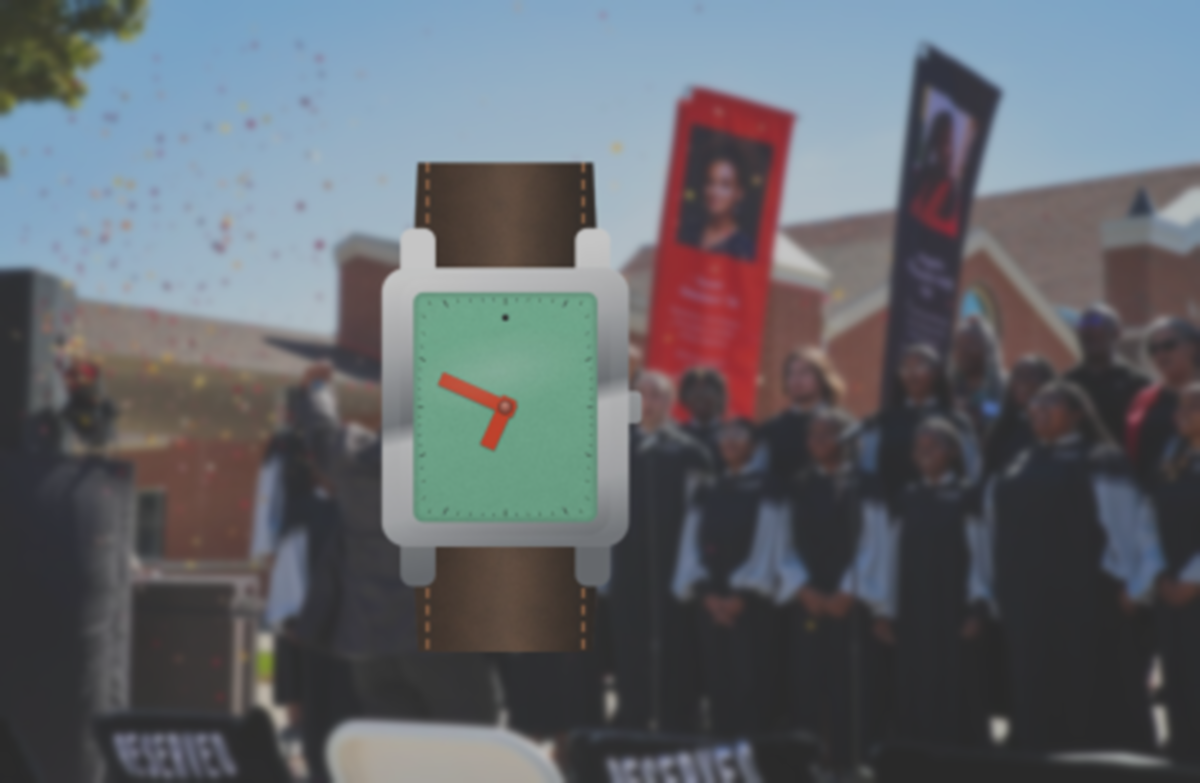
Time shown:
**6:49**
